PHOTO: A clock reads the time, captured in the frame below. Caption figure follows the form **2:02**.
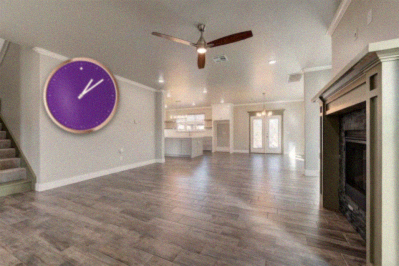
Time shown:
**1:09**
